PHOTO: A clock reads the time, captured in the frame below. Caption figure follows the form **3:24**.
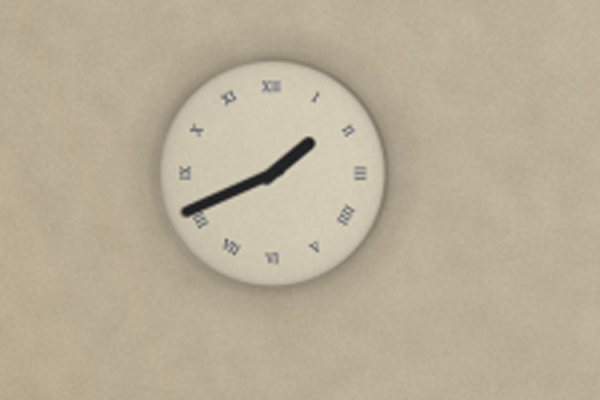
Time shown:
**1:41**
